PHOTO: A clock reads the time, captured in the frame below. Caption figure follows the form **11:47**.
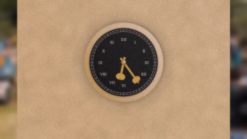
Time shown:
**6:24**
